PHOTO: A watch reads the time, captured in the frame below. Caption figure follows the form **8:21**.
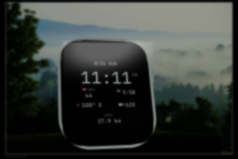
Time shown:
**11:11**
